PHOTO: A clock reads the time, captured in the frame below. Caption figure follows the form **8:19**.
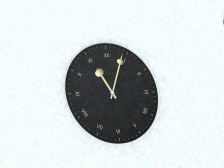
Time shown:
**11:04**
